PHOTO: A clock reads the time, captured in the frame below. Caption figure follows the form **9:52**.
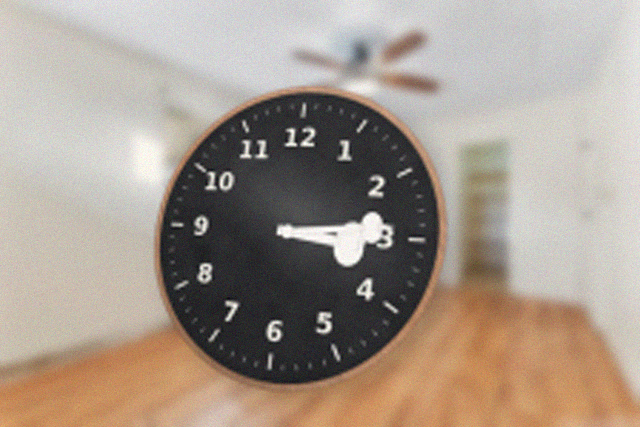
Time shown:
**3:14**
